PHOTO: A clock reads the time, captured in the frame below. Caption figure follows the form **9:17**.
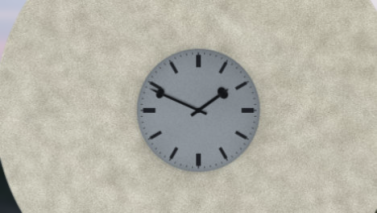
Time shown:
**1:49**
